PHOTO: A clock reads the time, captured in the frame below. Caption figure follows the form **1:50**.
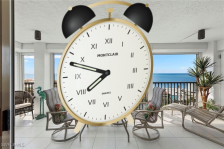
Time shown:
**7:48**
